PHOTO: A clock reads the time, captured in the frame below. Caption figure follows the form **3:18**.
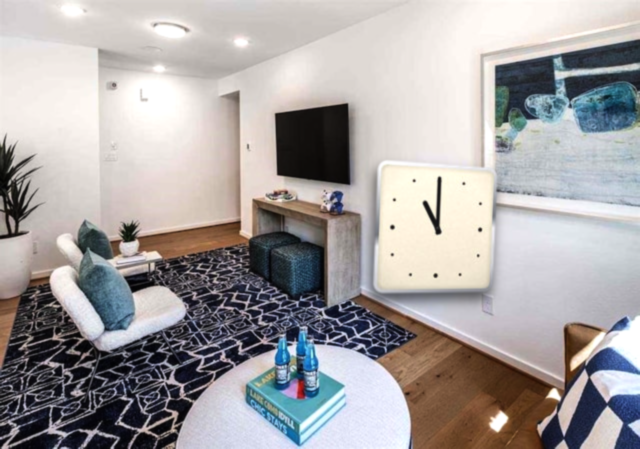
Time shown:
**11:00**
